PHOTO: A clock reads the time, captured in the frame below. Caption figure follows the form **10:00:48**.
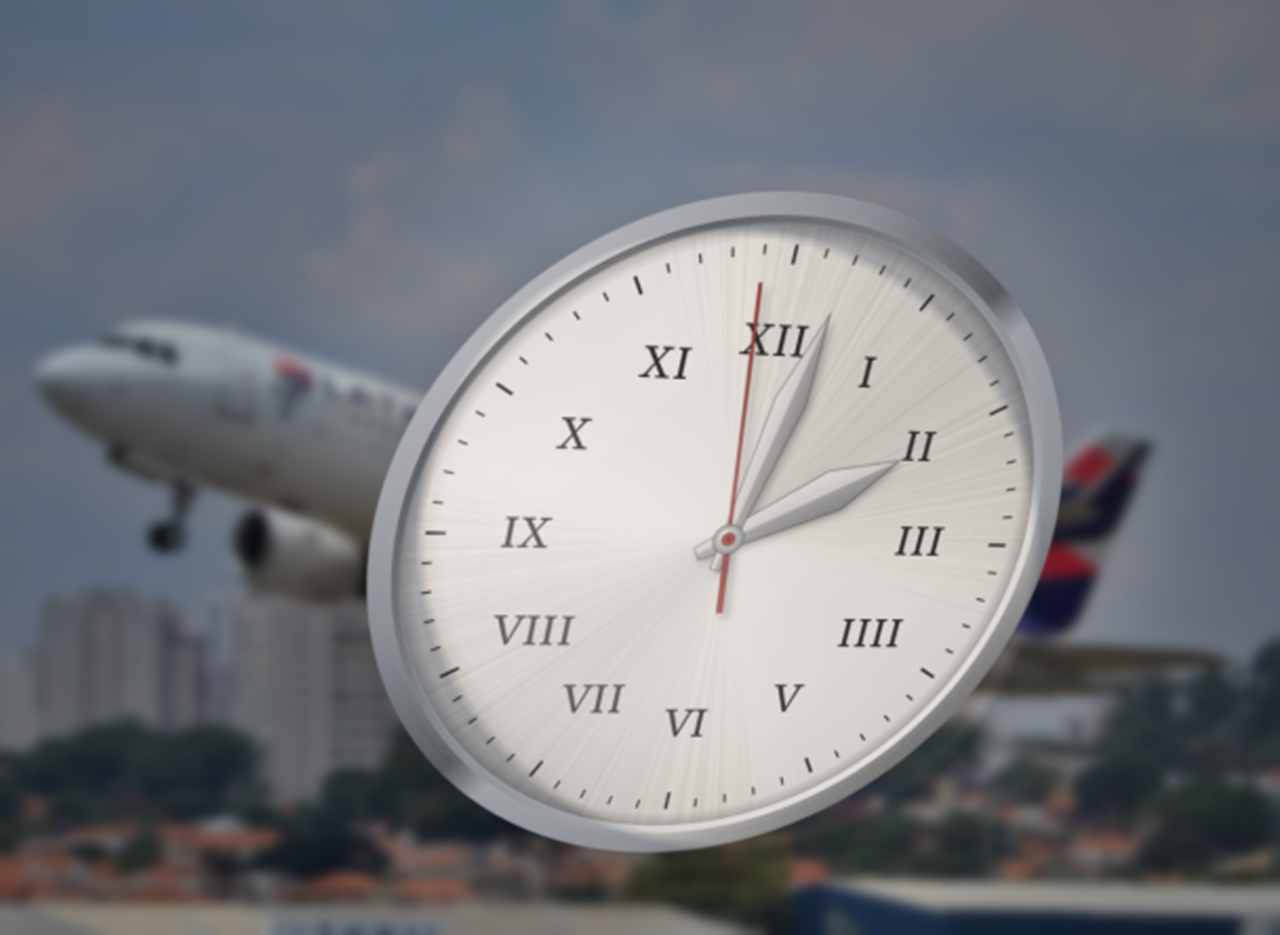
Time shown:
**2:01:59**
